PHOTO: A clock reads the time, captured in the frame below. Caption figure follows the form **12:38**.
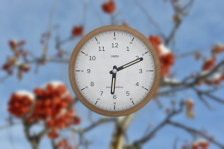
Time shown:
**6:11**
